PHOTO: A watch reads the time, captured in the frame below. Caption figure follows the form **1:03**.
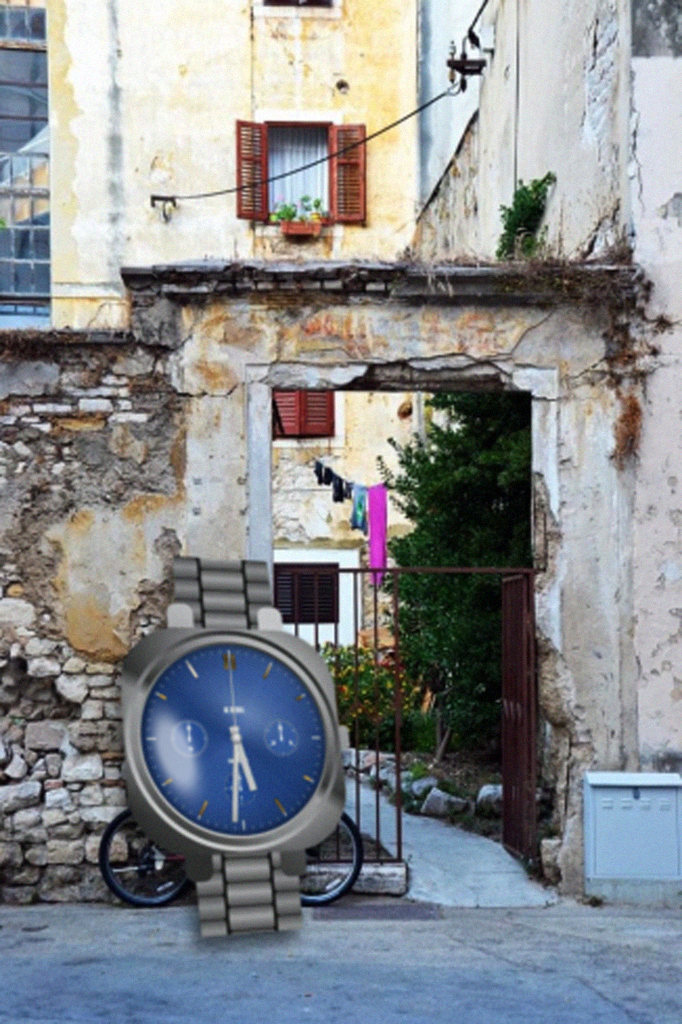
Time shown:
**5:31**
